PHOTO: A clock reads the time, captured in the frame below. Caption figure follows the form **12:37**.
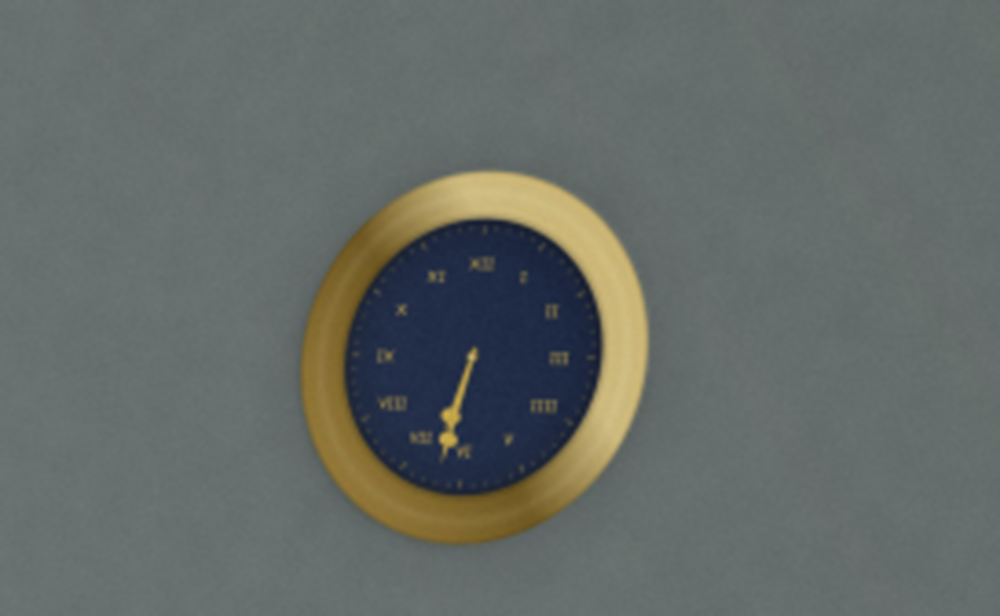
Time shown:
**6:32**
